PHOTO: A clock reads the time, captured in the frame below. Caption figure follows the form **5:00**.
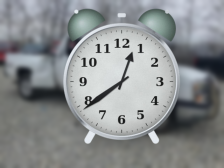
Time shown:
**12:39**
